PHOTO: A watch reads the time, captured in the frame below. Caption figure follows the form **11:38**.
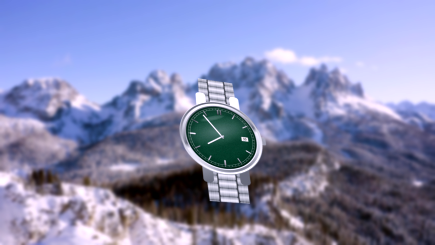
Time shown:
**7:54**
